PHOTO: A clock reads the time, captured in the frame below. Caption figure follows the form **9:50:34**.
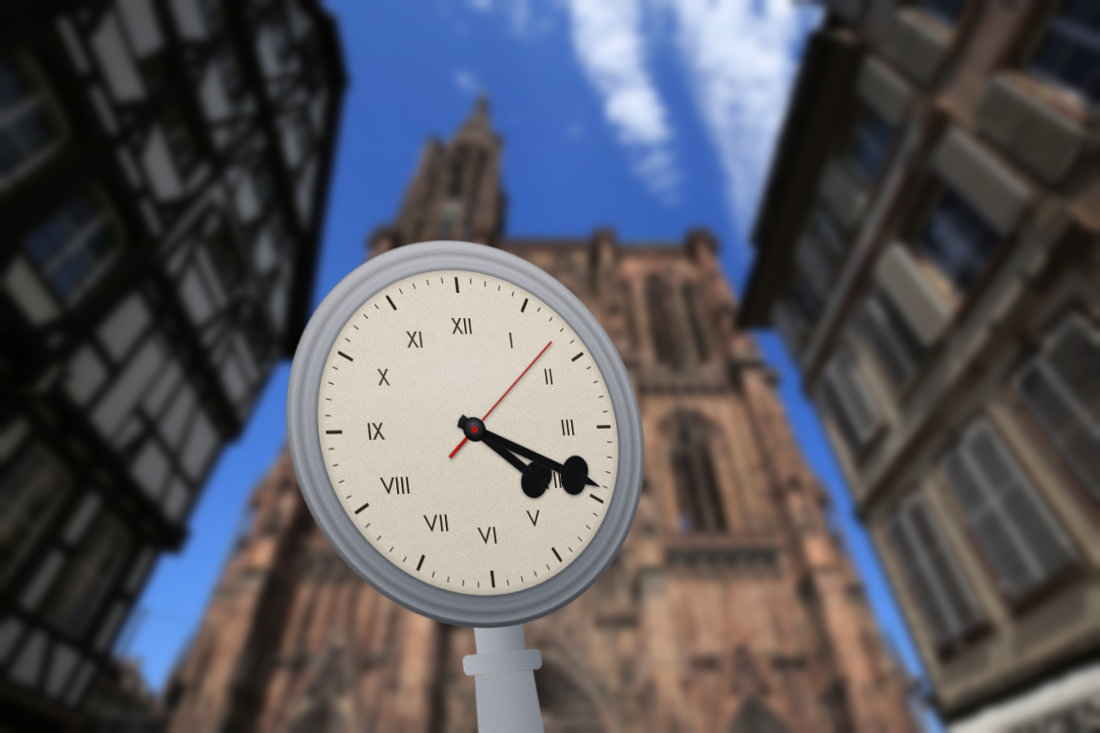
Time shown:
**4:19:08**
